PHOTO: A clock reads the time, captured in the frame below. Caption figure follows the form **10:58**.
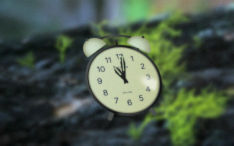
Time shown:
**11:01**
